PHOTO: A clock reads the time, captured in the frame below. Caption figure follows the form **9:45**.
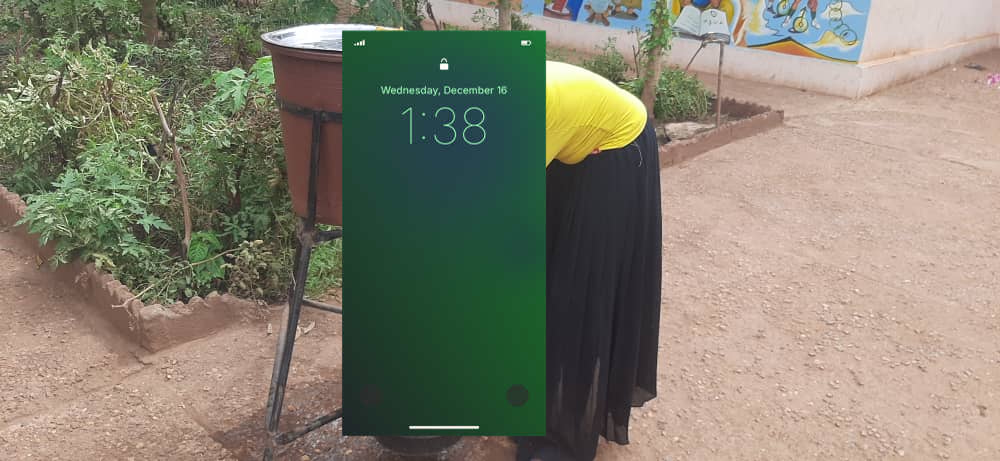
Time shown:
**1:38**
